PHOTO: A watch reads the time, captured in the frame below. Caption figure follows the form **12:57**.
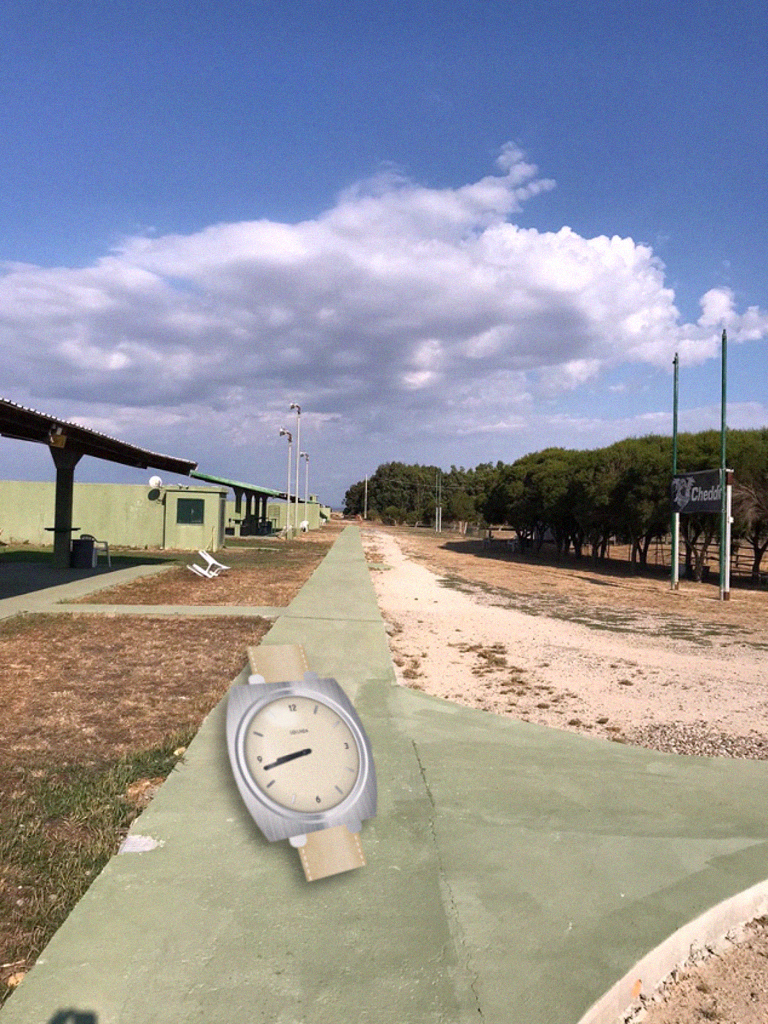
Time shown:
**8:43**
